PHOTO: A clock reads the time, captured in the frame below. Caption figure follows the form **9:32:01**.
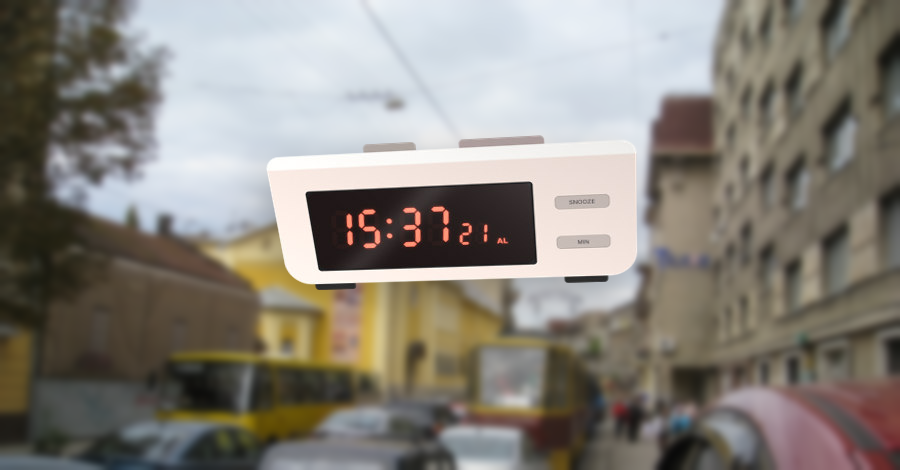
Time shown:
**15:37:21**
